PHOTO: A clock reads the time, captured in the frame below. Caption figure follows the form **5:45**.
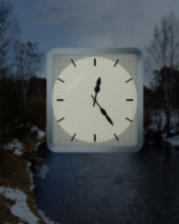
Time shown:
**12:24**
